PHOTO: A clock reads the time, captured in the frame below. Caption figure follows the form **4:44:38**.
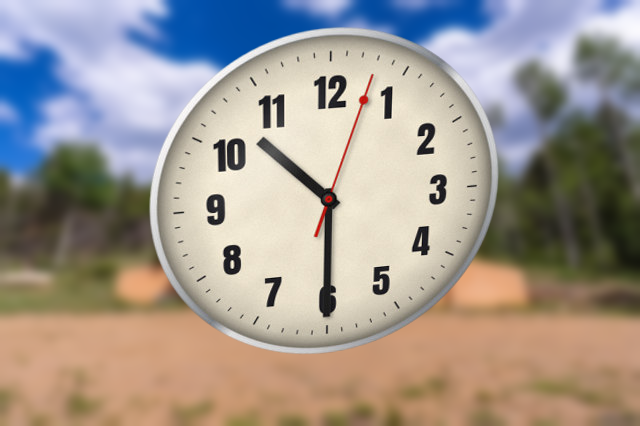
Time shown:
**10:30:03**
